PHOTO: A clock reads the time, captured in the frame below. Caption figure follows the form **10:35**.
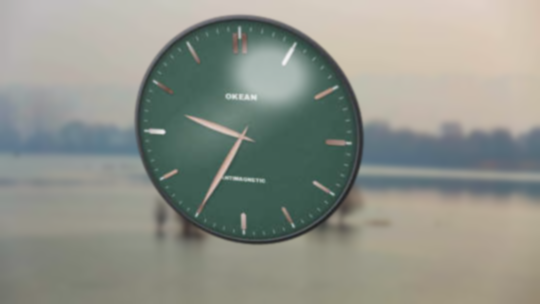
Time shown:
**9:35**
